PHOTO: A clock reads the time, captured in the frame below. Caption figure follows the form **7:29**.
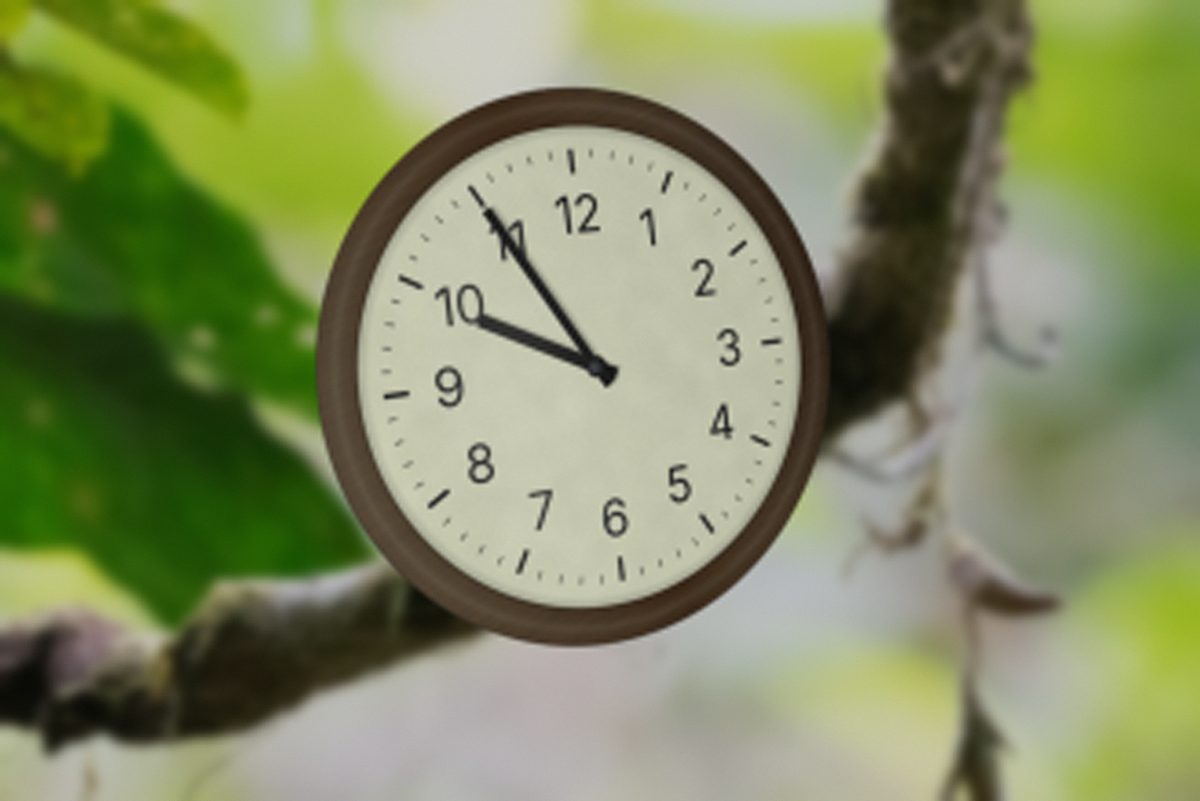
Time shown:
**9:55**
